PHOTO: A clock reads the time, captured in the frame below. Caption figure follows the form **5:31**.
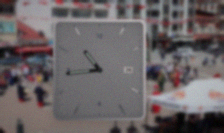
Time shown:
**10:44**
